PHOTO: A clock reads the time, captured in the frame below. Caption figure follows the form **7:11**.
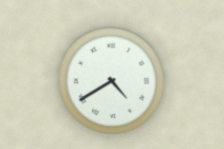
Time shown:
**4:40**
